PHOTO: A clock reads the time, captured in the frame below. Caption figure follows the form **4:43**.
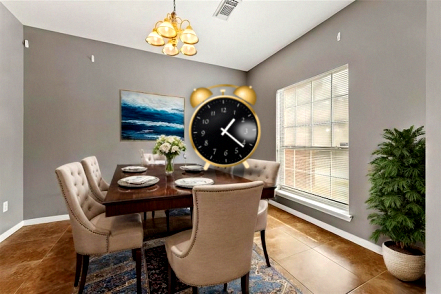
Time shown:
**1:22**
